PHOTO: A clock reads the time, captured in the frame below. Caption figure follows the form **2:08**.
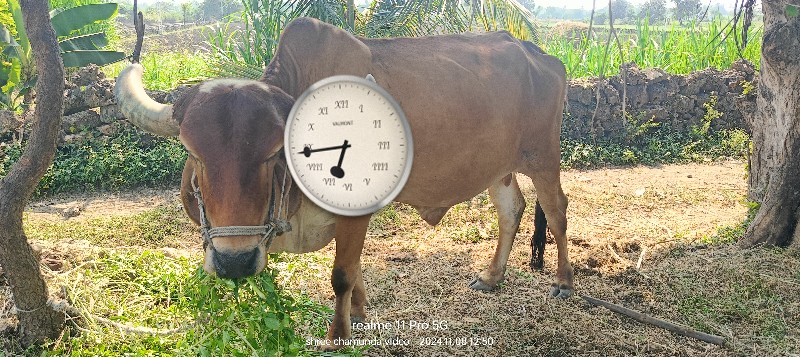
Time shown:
**6:44**
